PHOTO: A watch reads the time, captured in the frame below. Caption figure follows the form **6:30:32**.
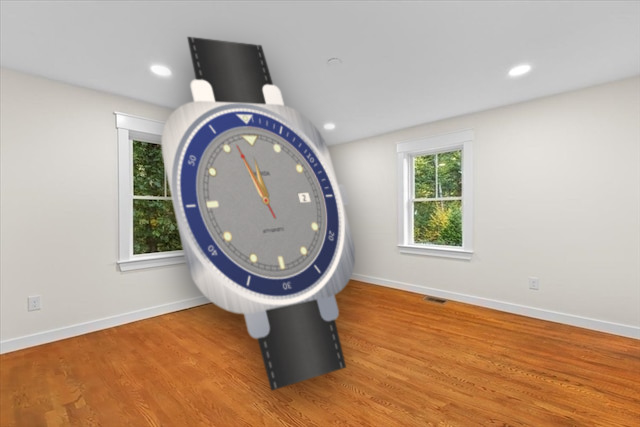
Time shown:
**11:56:57**
